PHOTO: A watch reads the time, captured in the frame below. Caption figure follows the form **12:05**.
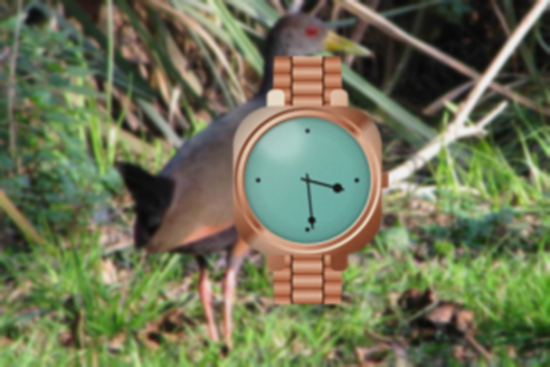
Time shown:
**3:29**
